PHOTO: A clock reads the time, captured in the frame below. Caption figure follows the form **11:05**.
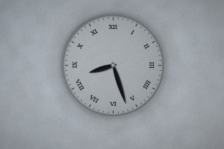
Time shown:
**8:27**
